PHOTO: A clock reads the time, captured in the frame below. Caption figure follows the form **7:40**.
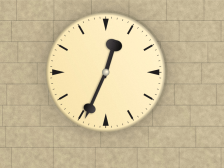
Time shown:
**12:34**
